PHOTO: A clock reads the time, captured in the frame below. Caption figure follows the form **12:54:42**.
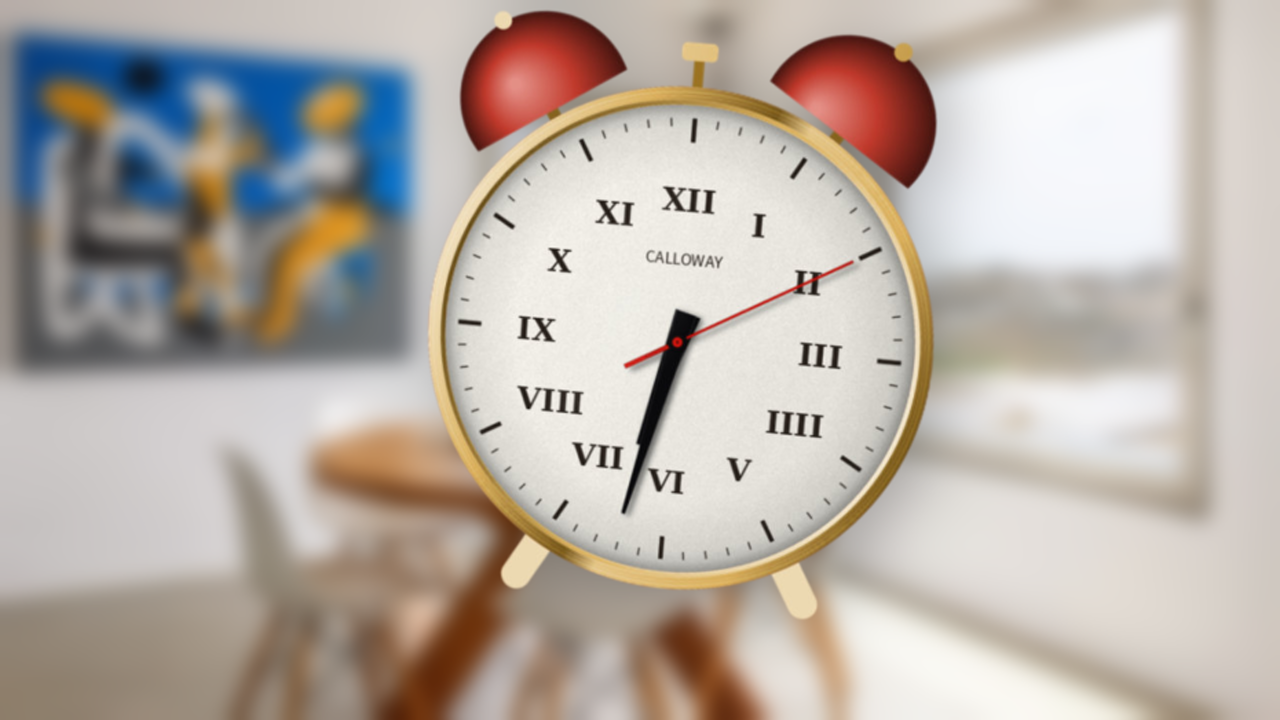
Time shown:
**6:32:10**
